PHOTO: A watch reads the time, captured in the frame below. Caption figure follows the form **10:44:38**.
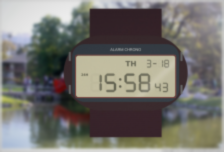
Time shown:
**15:58:43**
